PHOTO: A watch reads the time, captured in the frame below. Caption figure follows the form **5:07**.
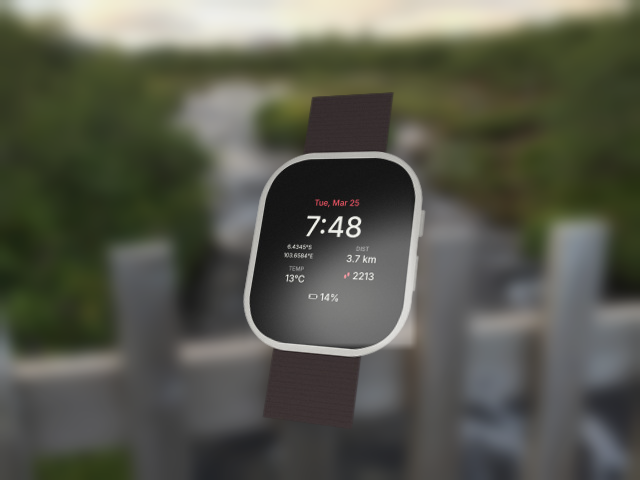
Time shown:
**7:48**
